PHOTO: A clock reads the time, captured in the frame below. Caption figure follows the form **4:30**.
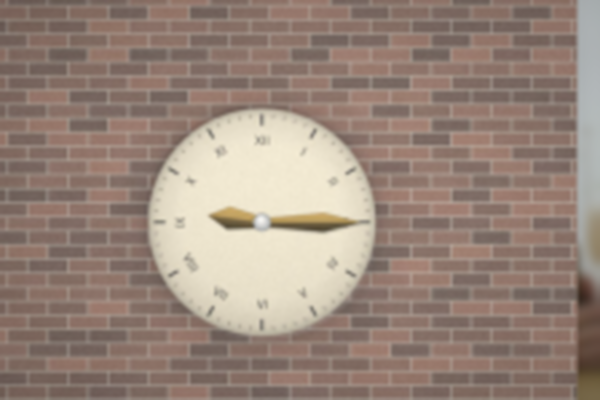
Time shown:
**9:15**
